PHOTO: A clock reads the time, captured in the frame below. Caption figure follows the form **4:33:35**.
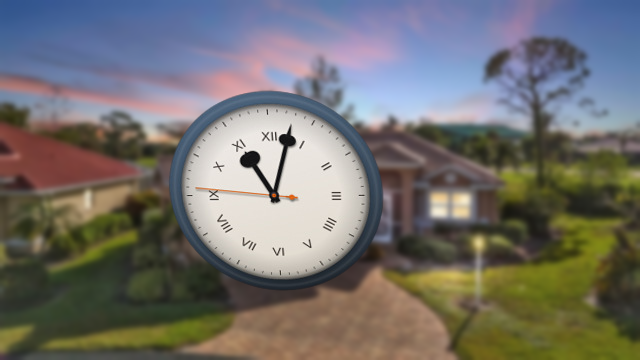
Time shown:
**11:02:46**
